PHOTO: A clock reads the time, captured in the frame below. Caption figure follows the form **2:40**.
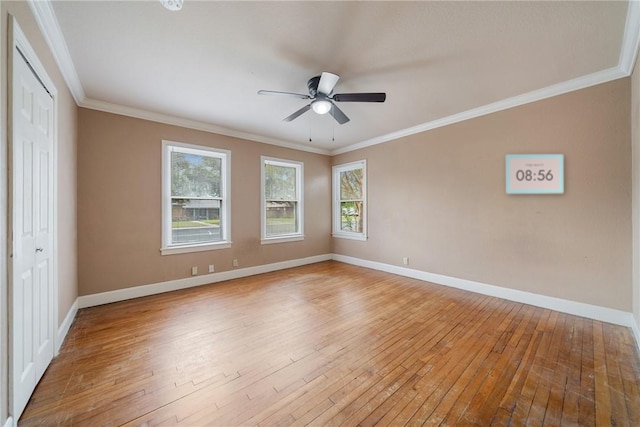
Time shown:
**8:56**
